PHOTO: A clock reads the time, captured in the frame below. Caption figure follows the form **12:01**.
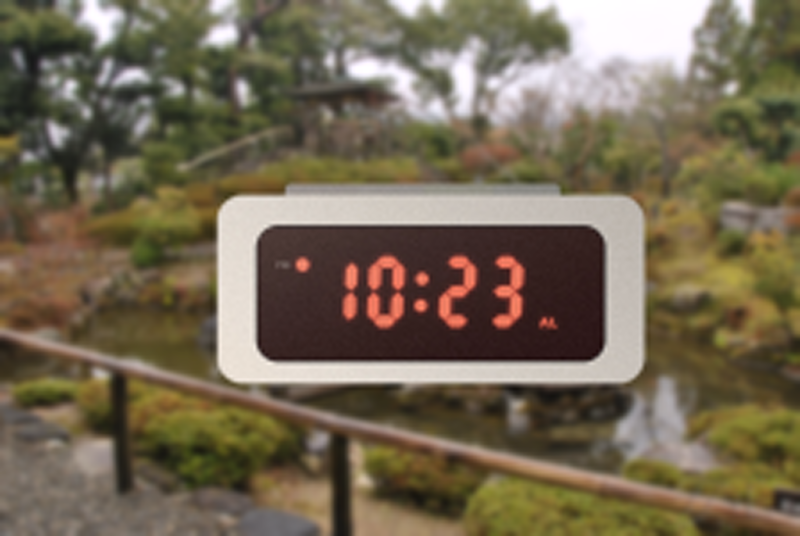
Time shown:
**10:23**
